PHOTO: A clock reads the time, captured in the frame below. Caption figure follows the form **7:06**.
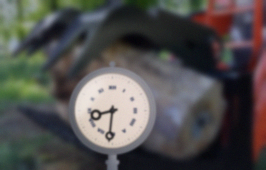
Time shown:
**8:31**
